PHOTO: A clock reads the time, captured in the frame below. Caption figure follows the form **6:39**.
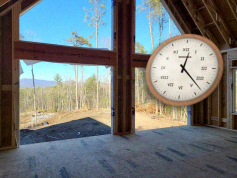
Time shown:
**12:23**
